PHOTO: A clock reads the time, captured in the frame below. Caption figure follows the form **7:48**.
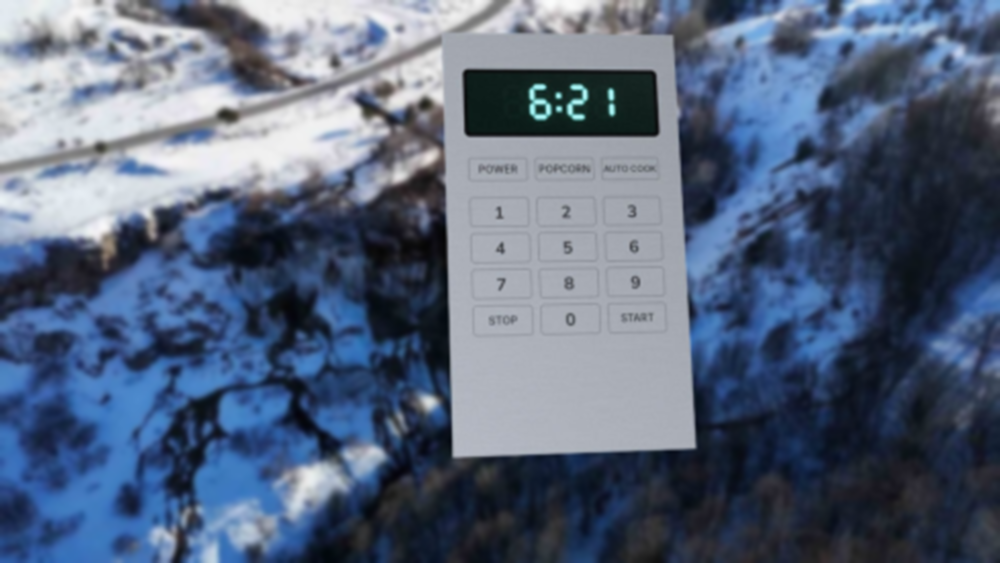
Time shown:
**6:21**
